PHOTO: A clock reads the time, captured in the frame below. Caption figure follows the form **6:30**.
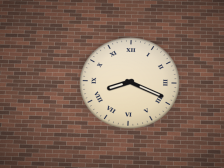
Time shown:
**8:19**
